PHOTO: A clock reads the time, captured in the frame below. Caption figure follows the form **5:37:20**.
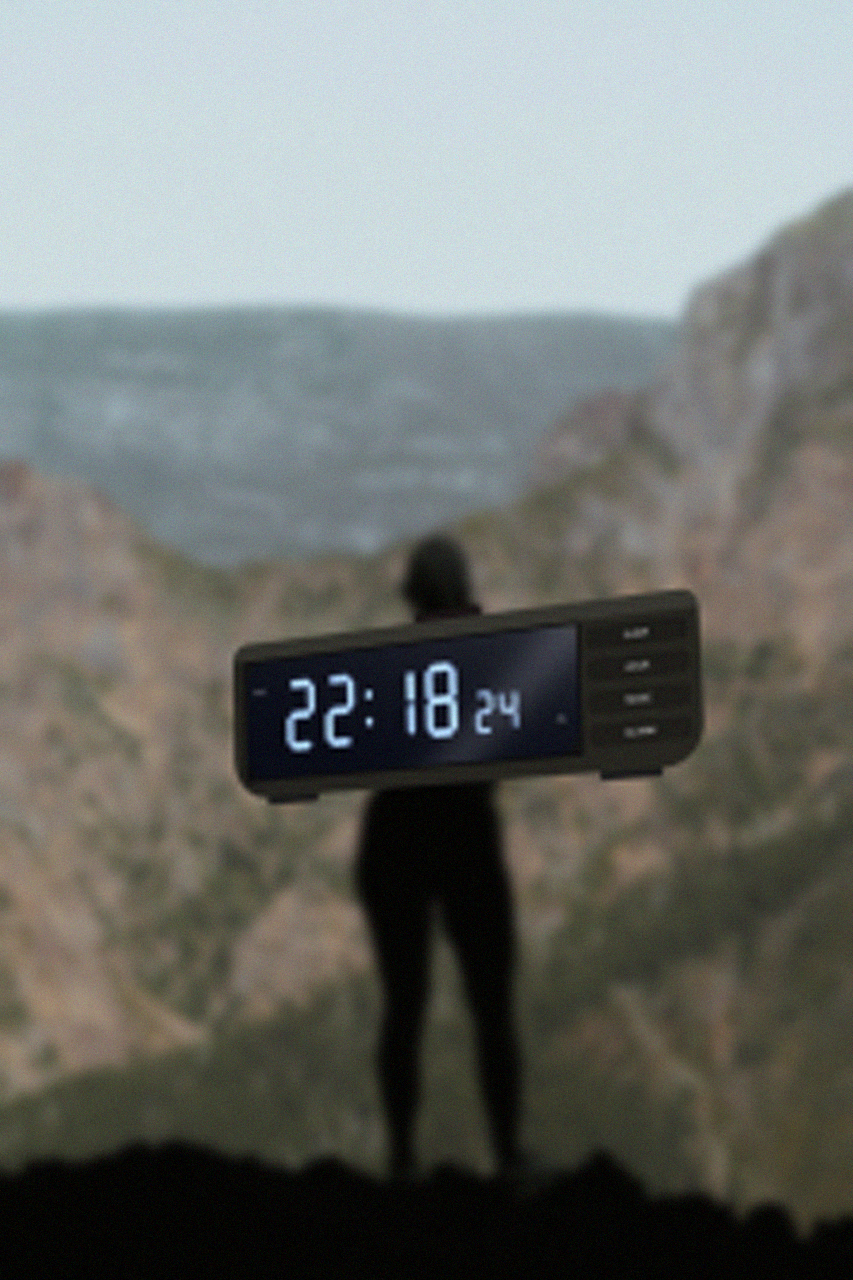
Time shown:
**22:18:24**
